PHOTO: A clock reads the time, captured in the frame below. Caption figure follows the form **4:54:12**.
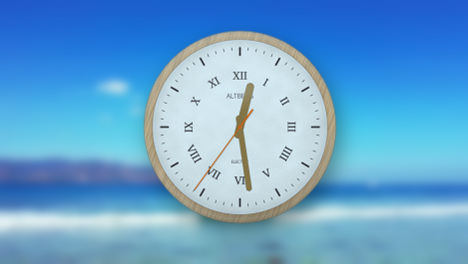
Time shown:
**12:28:36**
